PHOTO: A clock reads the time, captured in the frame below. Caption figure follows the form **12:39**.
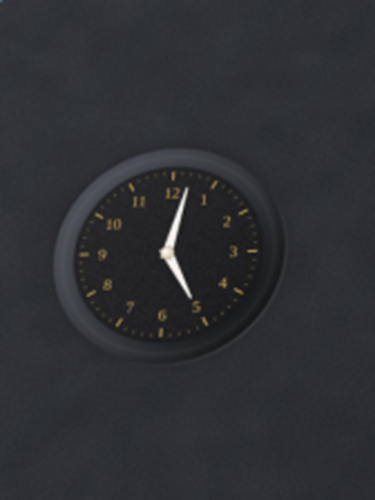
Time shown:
**5:02**
